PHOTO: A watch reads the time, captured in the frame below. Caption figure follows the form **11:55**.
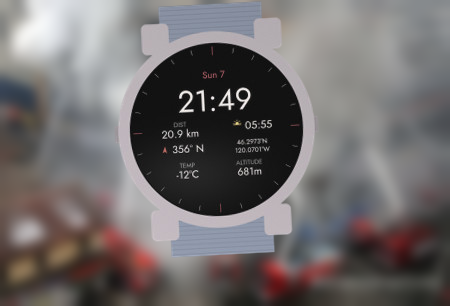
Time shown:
**21:49**
